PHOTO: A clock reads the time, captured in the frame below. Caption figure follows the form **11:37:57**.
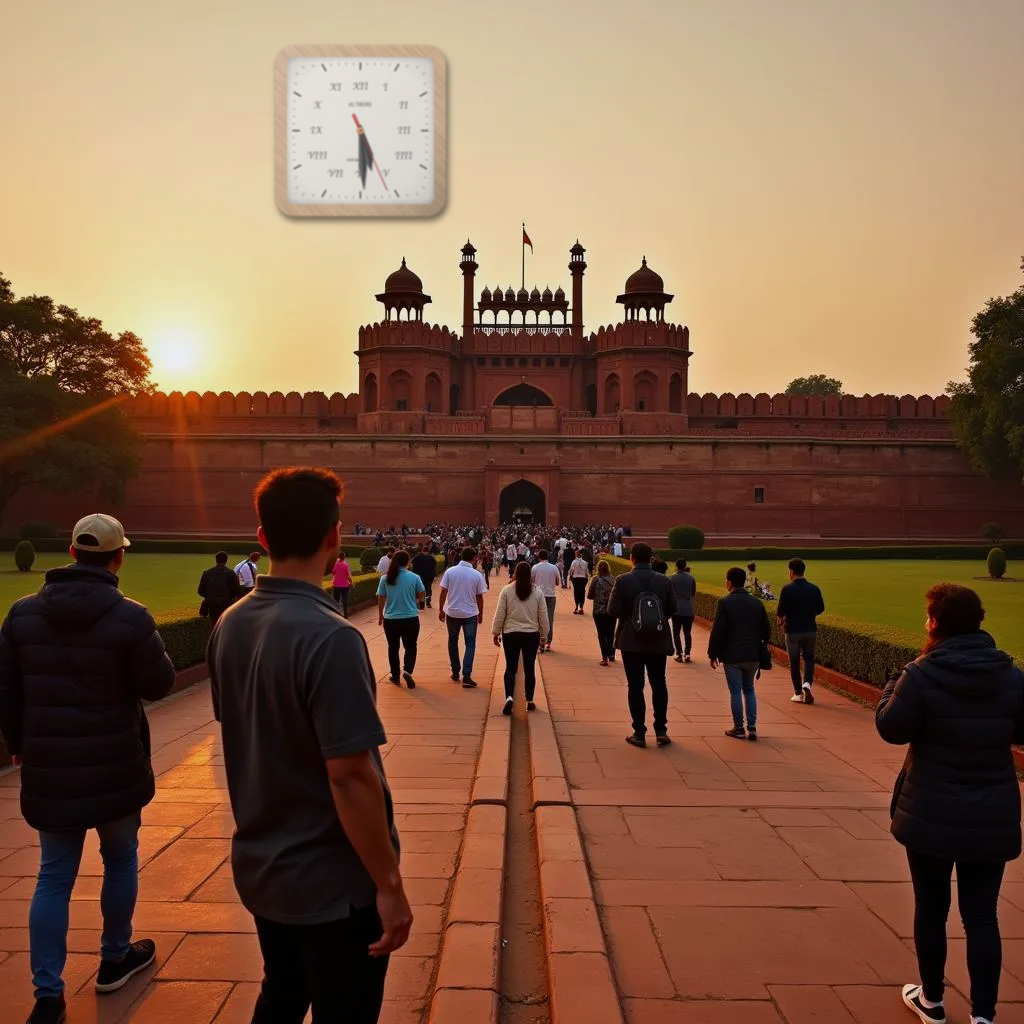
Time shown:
**5:29:26**
